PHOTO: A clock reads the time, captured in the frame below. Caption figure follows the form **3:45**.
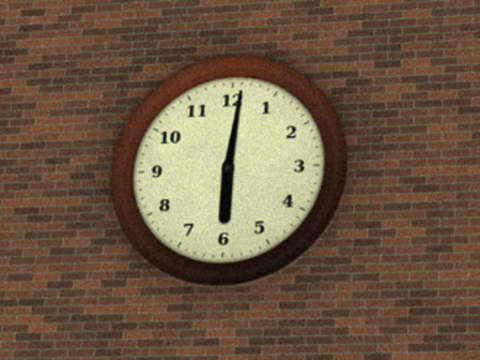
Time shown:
**6:01**
